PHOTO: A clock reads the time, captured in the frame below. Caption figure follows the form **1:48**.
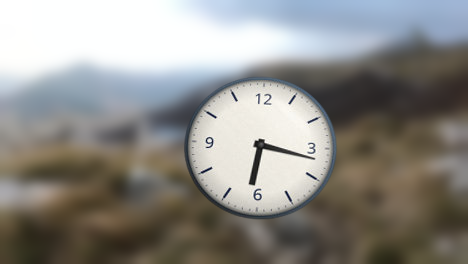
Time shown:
**6:17**
